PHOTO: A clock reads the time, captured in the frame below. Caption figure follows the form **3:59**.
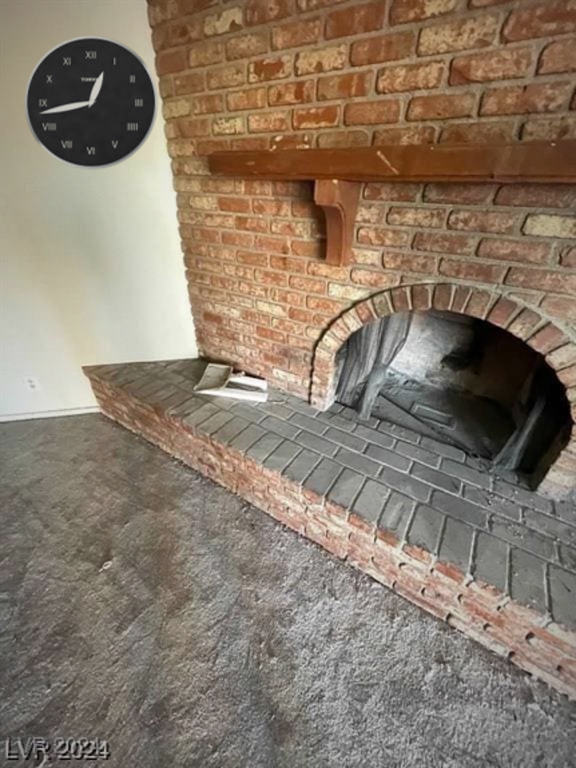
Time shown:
**12:43**
